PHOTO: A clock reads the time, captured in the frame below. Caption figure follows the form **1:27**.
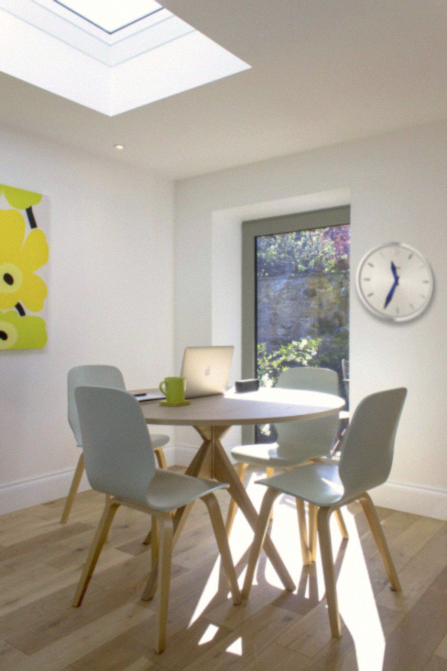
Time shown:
**11:34**
